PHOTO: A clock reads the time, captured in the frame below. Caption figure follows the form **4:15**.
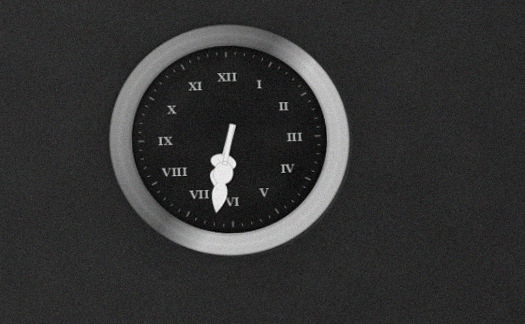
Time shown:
**6:32**
